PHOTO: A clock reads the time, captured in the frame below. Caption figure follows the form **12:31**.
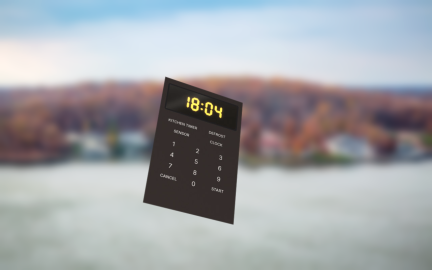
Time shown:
**18:04**
